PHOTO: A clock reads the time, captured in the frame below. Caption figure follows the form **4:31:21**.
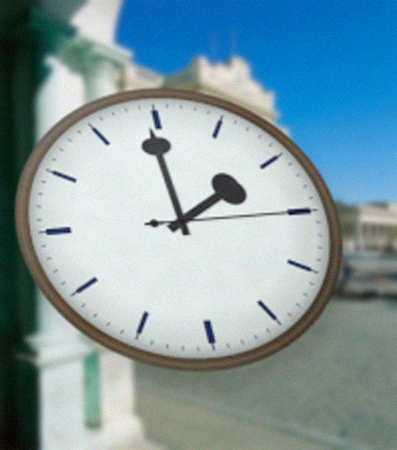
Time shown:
**1:59:15**
